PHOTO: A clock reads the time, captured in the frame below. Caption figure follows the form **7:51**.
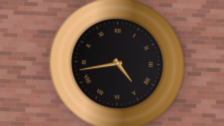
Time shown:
**4:43**
